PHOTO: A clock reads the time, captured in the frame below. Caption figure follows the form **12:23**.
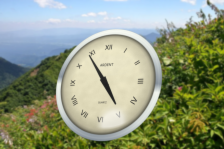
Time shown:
**4:54**
